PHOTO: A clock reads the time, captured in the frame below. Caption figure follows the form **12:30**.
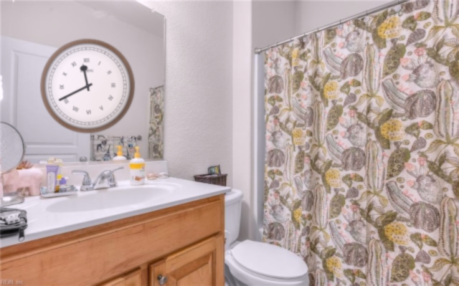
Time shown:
**11:41**
